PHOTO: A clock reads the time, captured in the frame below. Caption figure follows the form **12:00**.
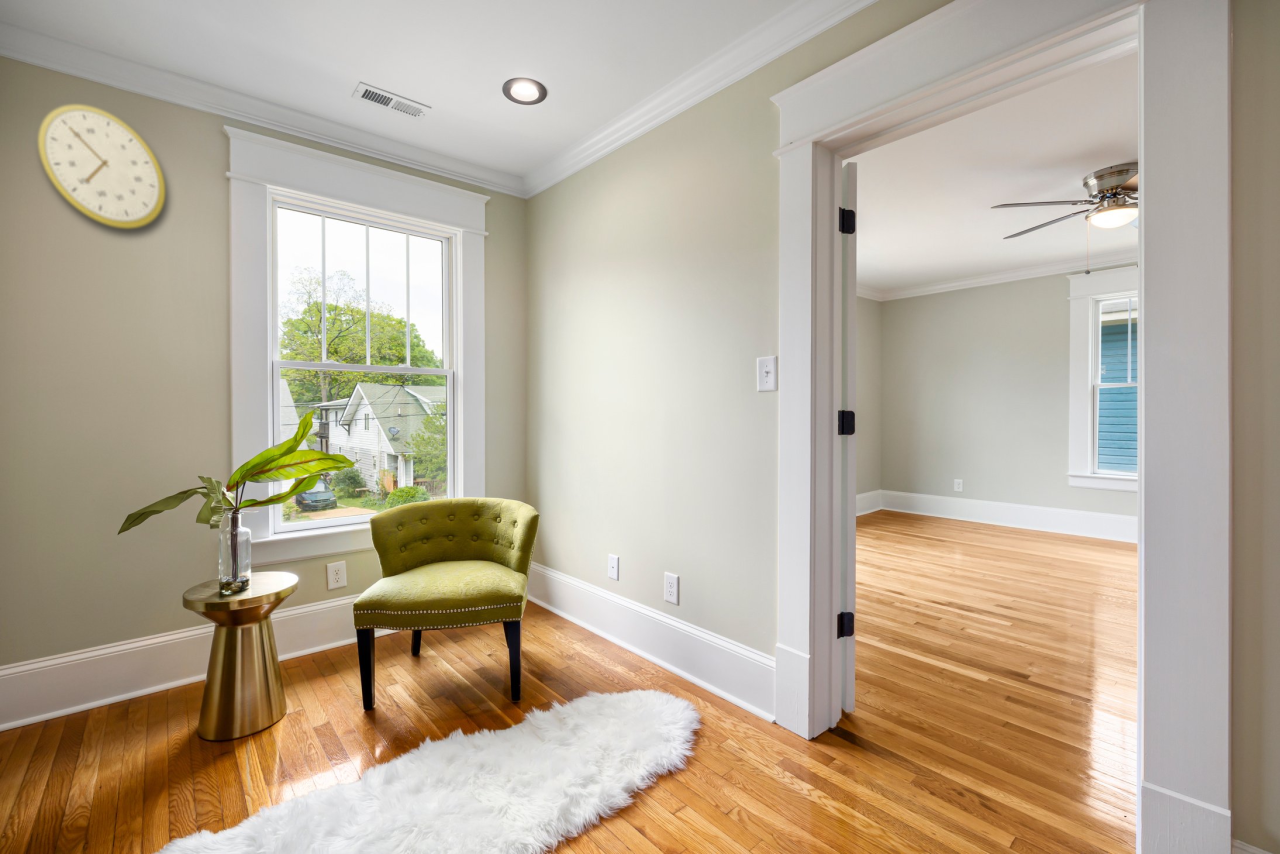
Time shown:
**7:55**
